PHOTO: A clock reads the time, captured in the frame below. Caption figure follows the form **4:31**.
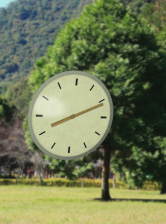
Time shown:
**8:11**
